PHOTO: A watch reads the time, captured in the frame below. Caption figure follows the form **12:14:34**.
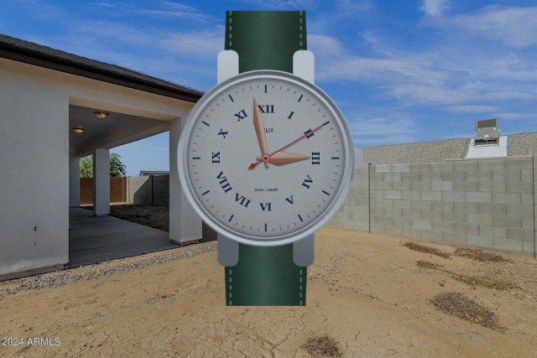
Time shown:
**2:58:10**
